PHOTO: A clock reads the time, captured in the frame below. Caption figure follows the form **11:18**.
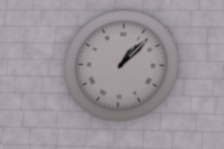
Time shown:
**1:07**
